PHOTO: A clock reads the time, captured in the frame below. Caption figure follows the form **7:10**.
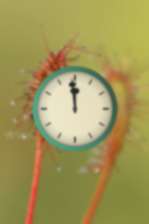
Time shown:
**11:59**
